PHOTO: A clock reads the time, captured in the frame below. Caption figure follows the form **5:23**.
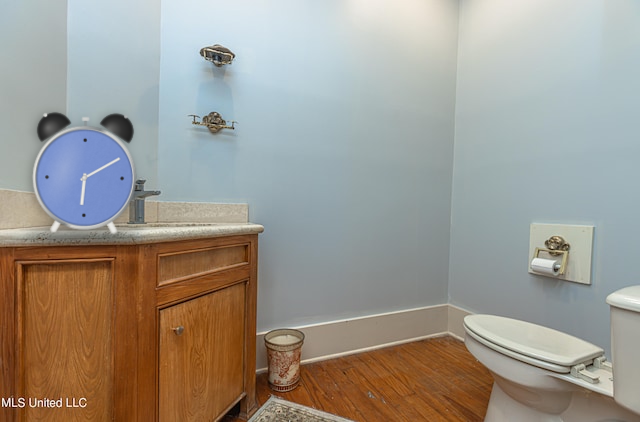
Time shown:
**6:10**
